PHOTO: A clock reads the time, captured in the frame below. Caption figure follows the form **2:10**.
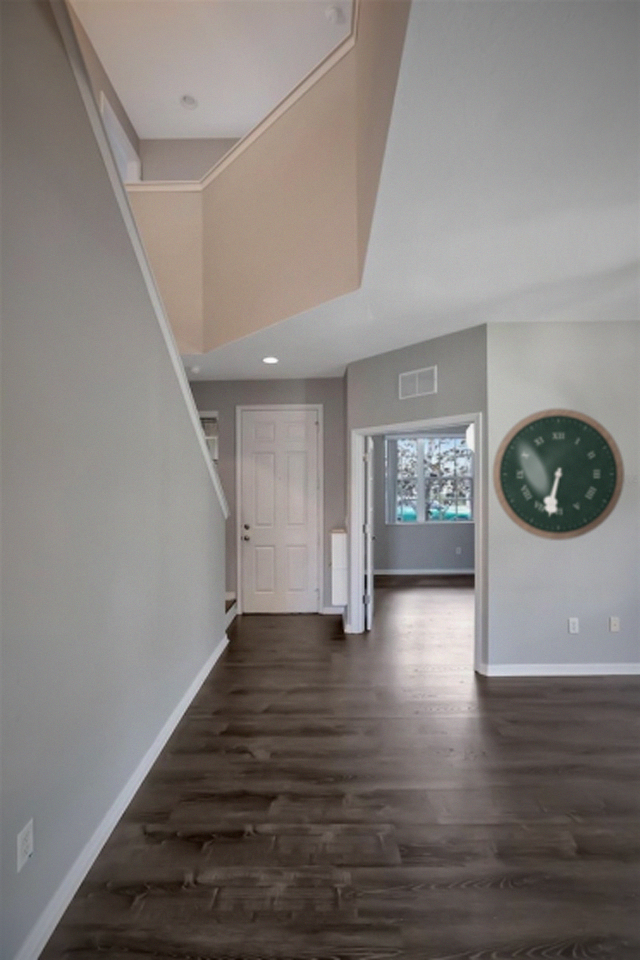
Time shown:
**6:32**
